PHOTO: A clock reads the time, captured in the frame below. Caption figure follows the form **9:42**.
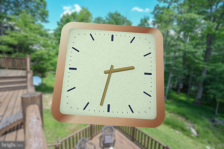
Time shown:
**2:32**
